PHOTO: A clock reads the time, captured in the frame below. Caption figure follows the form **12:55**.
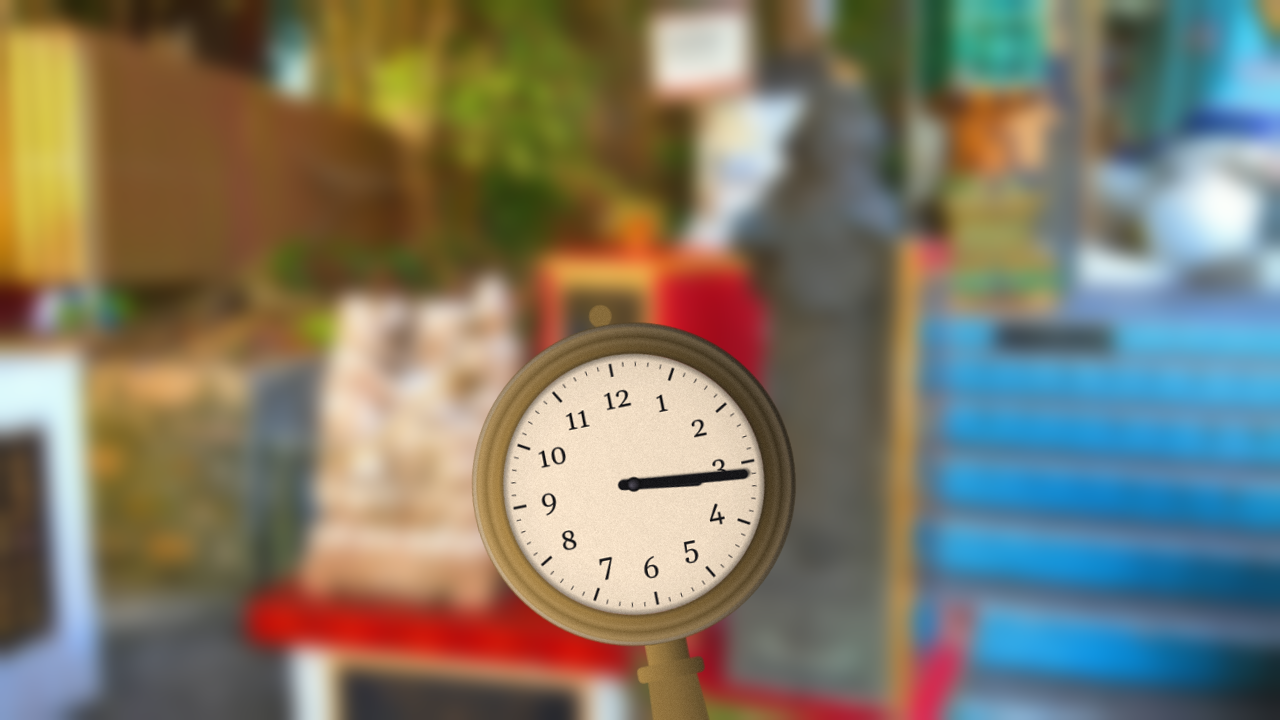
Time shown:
**3:16**
